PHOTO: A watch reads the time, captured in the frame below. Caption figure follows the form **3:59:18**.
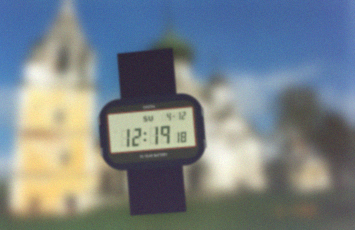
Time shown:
**12:19:18**
